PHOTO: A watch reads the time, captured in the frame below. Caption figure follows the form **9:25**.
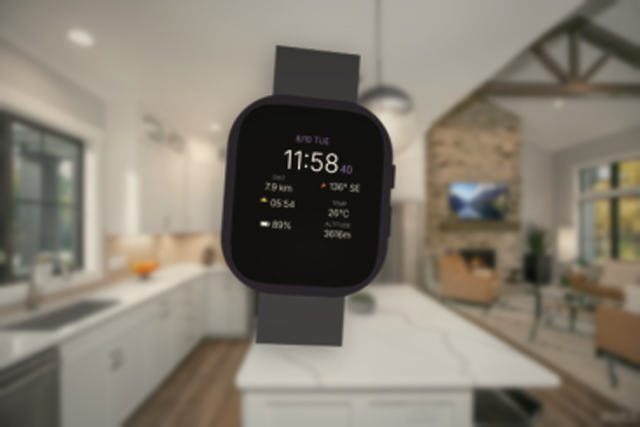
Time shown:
**11:58**
